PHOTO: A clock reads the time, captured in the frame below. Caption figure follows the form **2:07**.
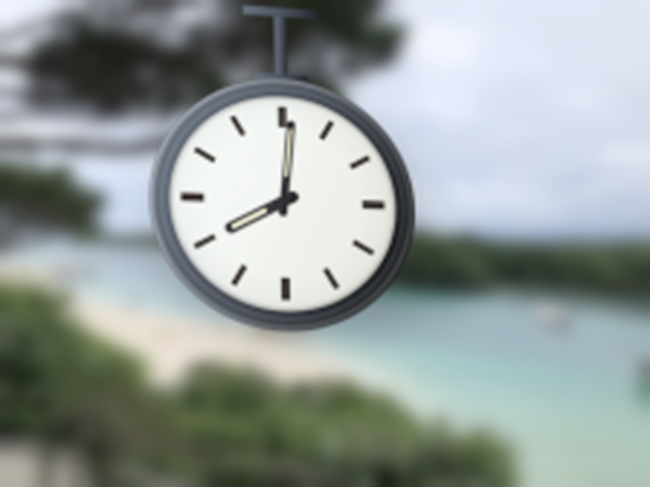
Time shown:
**8:01**
